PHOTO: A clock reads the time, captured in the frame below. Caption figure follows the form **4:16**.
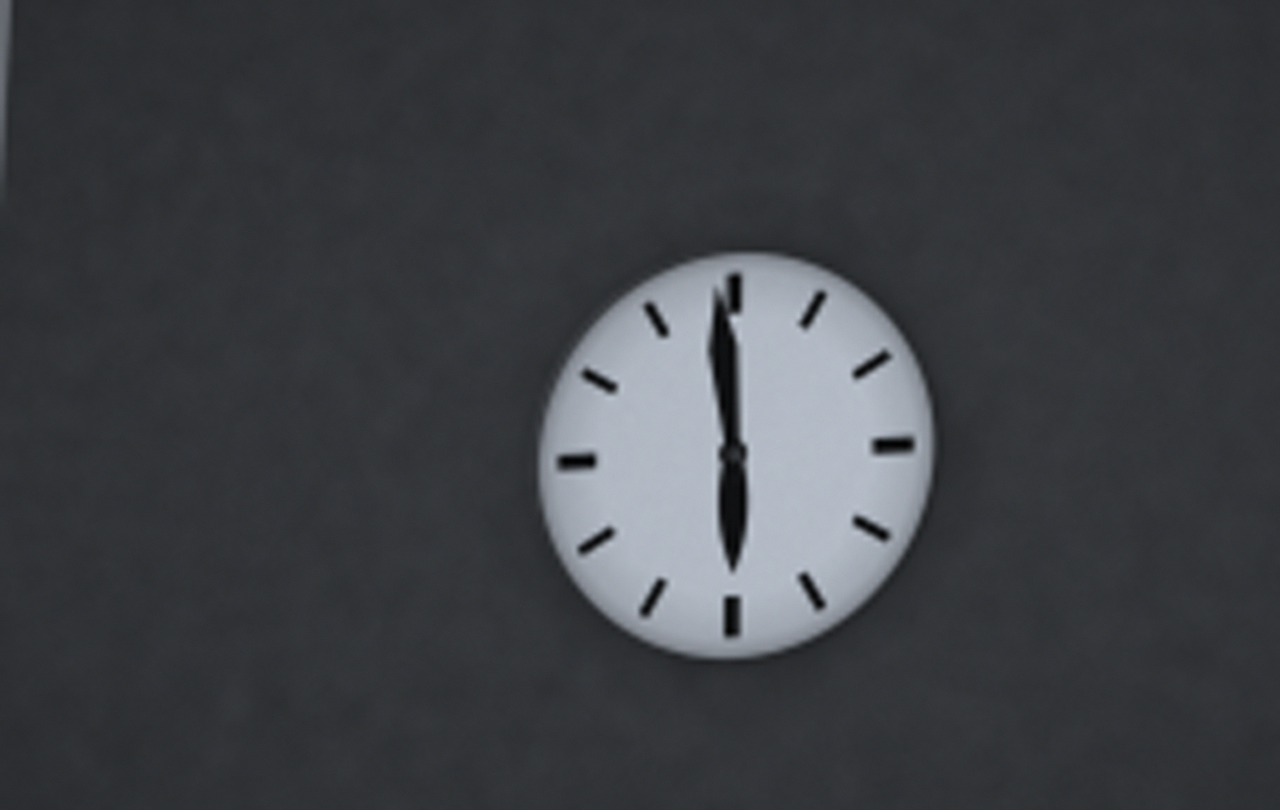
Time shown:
**5:59**
